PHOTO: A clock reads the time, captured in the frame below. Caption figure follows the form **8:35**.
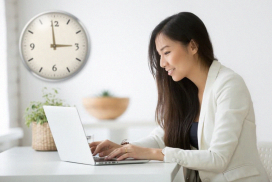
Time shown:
**2:59**
